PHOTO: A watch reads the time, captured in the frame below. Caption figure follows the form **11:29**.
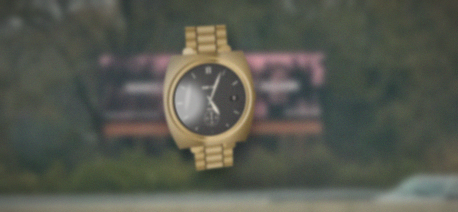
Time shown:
**5:04**
